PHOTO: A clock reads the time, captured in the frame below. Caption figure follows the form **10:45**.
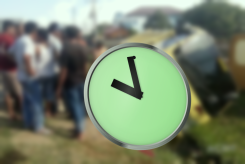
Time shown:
**9:59**
